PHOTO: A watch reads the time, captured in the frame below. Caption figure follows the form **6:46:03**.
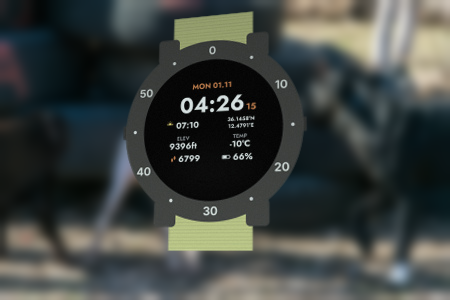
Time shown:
**4:26:15**
